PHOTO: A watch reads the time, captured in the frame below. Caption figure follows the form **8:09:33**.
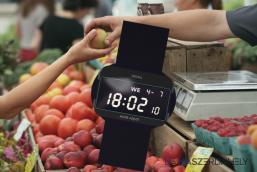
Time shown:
**18:02:10**
